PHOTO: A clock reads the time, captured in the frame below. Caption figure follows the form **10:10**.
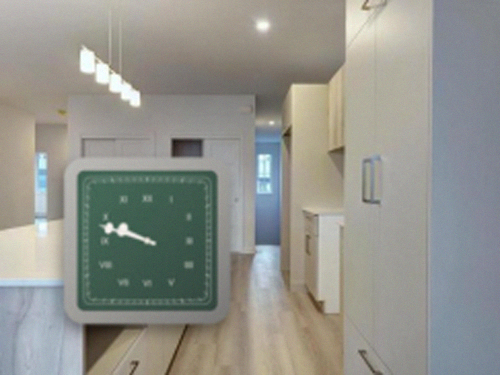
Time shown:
**9:48**
